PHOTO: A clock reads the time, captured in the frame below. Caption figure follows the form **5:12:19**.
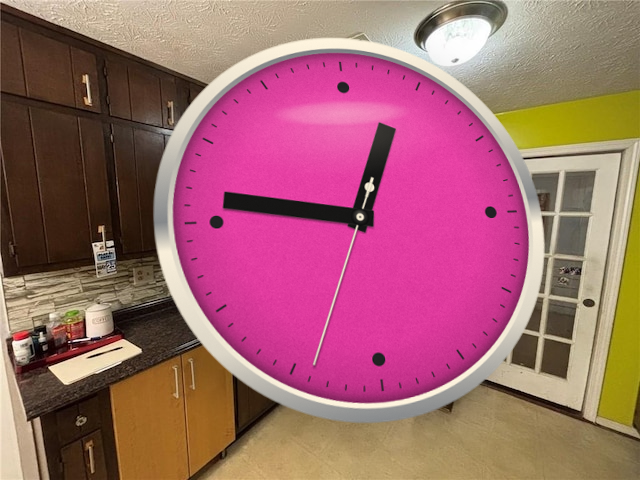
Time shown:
**12:46:34**
